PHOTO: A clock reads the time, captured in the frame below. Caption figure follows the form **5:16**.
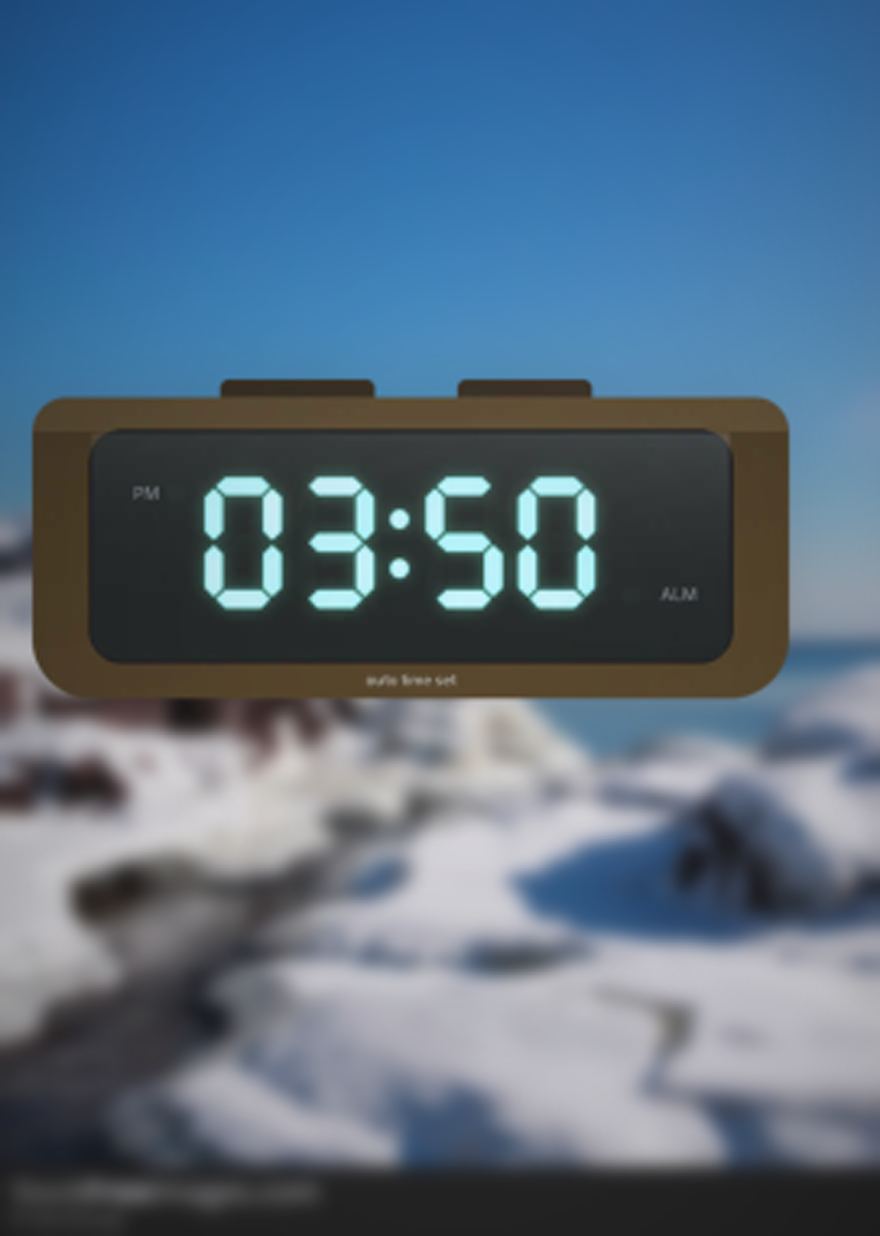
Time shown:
**3:50**
